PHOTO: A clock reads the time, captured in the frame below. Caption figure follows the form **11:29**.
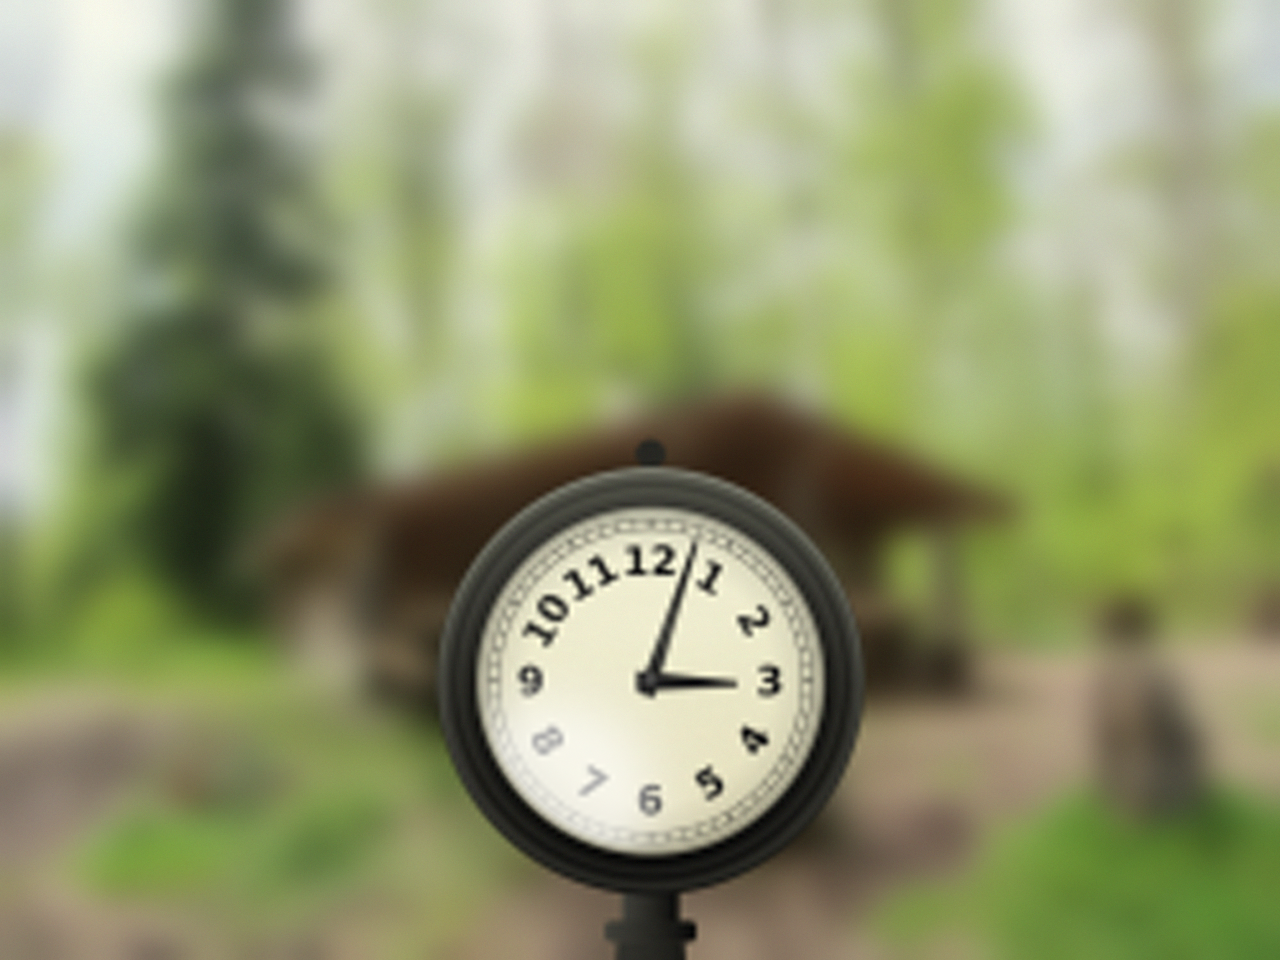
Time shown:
**3:03**
